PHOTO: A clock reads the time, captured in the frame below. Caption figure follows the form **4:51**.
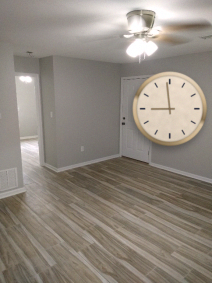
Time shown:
**8:59**
